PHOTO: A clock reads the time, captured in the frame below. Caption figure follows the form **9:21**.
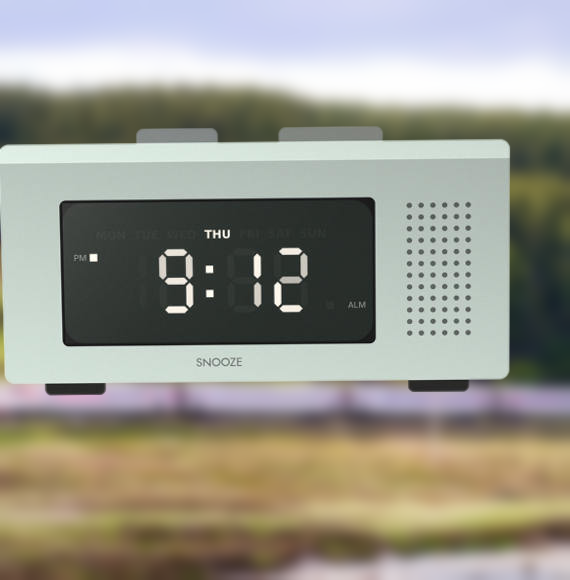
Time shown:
**9:12**
